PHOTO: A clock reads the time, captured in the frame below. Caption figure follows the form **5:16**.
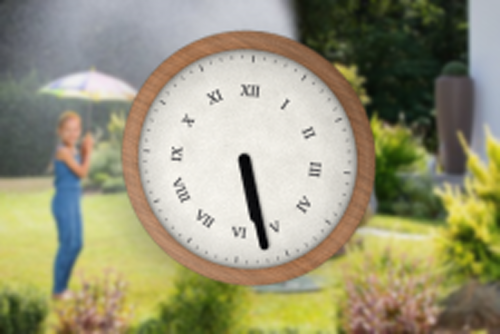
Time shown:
**5:27**
